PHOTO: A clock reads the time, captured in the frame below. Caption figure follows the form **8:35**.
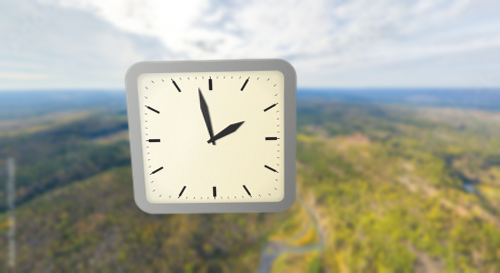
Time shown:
**1:58**
